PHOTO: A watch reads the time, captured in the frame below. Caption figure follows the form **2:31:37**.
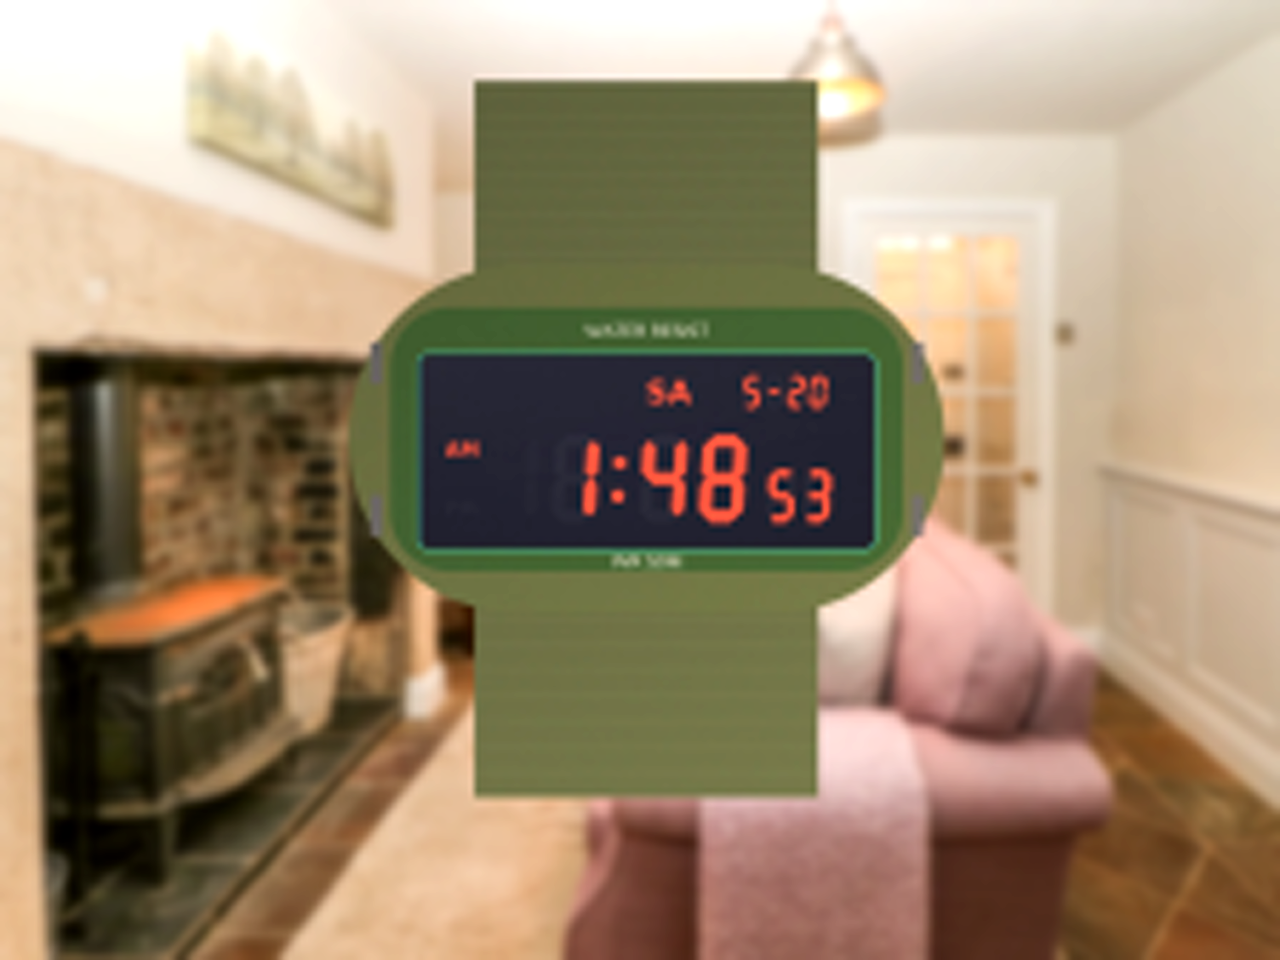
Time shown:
**1:48:53**
